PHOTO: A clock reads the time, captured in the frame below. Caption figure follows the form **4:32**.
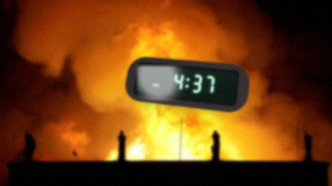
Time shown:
**4:37**
